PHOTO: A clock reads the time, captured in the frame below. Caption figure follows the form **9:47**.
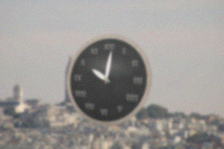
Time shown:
**10:01**
